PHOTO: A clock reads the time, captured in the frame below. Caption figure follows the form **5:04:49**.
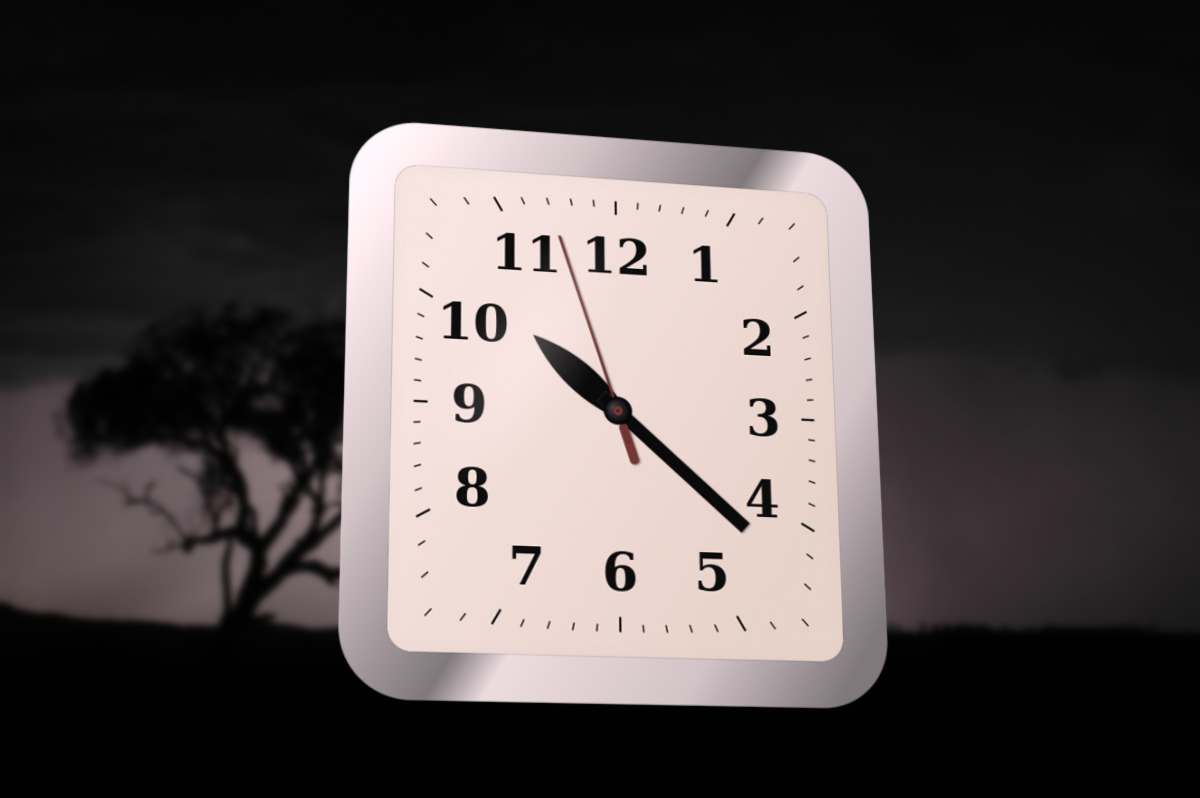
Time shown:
**10:21:57**
